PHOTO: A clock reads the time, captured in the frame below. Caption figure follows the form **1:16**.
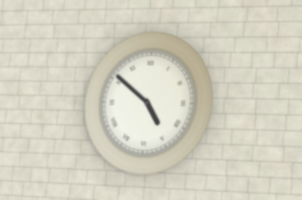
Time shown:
**4:51**
